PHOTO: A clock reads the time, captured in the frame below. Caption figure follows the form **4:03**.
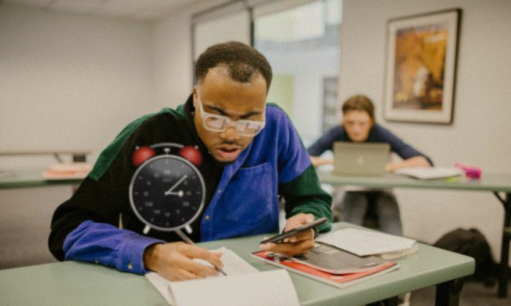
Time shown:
**3:08**
